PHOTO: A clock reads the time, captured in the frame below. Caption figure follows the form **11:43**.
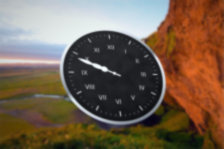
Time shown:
**9:49**
